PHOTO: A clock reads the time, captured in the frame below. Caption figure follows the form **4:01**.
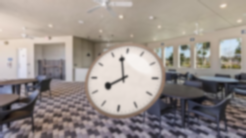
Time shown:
**7:58**
